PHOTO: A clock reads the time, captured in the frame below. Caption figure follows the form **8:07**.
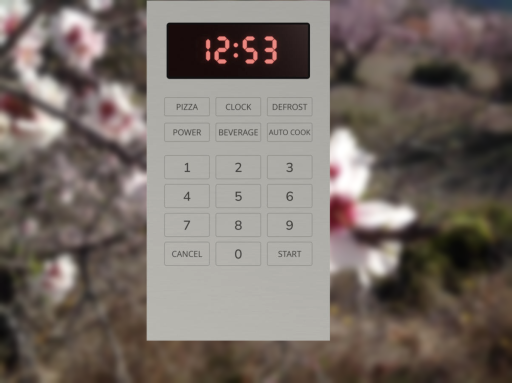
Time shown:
**12:53**
